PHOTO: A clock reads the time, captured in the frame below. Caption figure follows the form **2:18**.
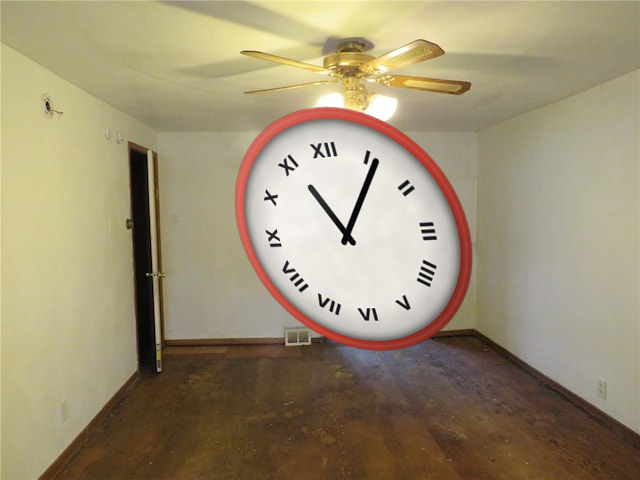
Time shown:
**11:06**
